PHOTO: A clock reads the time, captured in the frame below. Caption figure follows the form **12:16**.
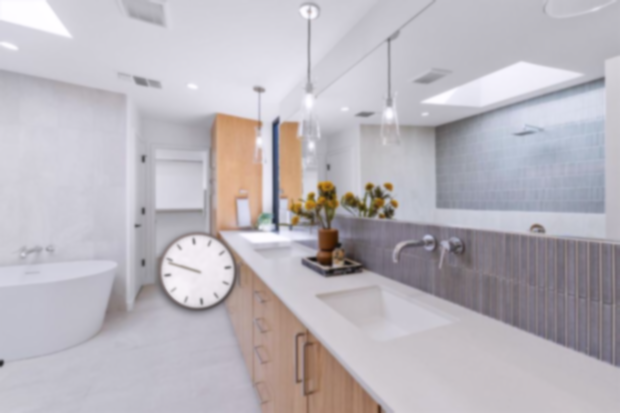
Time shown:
**9:49**
